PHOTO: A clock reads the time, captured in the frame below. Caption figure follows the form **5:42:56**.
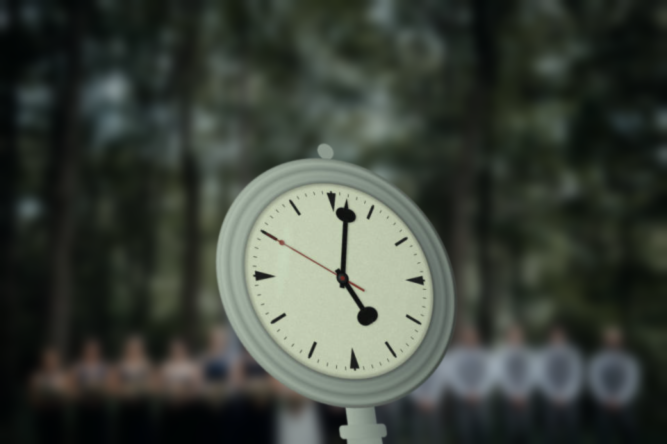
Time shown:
**5:01:50**
